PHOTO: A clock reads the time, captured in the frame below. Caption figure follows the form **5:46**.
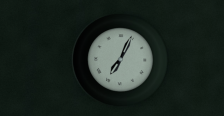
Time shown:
**7:04**
